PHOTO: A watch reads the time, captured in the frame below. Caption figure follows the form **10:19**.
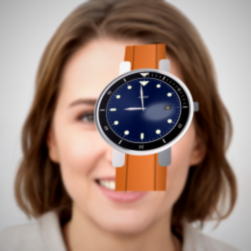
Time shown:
**8:59**
